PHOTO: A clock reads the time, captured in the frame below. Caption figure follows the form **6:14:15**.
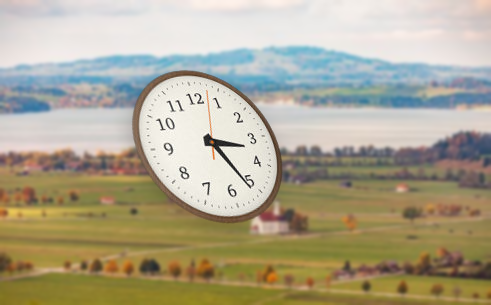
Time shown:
**3:26:03**
